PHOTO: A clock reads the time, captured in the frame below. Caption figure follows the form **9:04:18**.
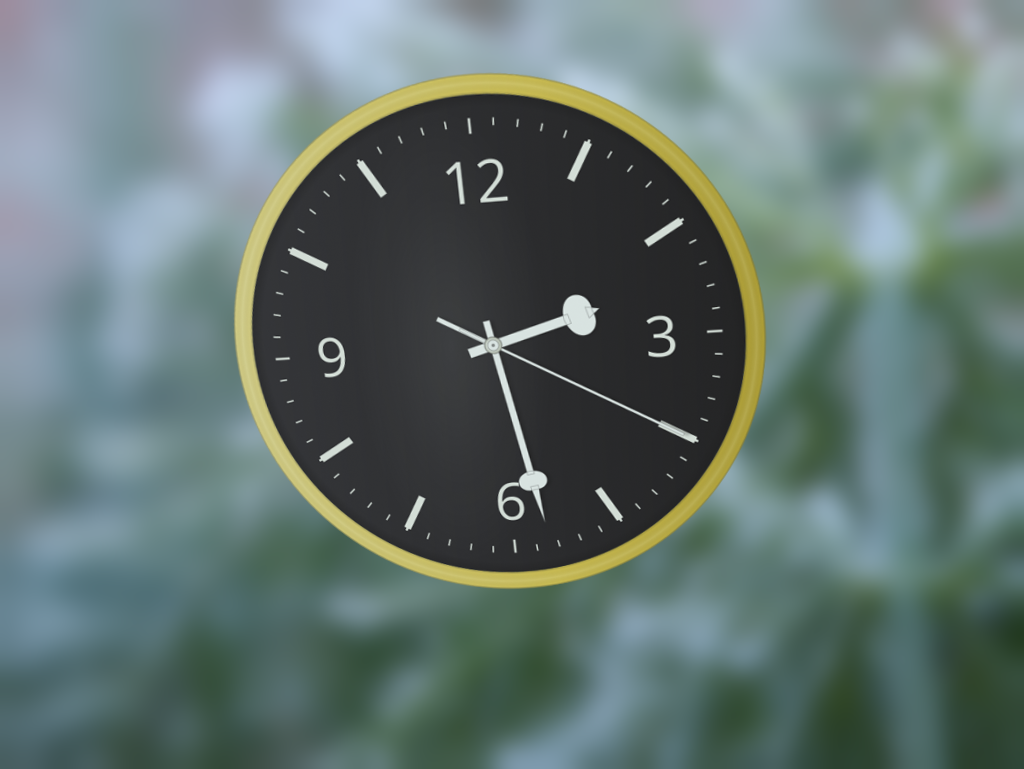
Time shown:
**2:28:20**
